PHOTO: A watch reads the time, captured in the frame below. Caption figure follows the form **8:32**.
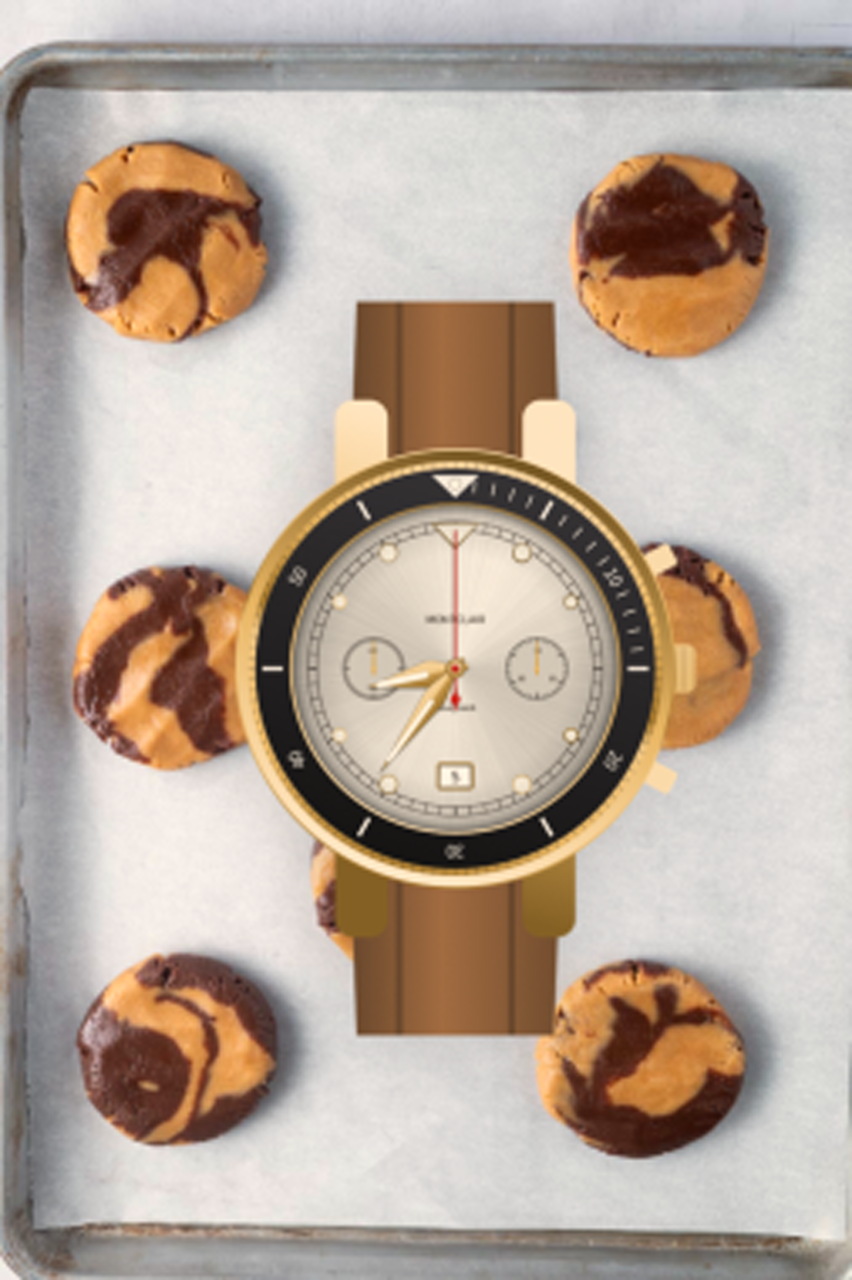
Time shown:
**8:36**
